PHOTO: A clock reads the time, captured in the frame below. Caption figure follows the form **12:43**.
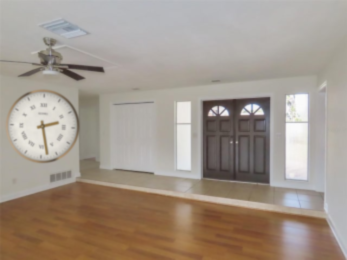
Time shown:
**2:28**
